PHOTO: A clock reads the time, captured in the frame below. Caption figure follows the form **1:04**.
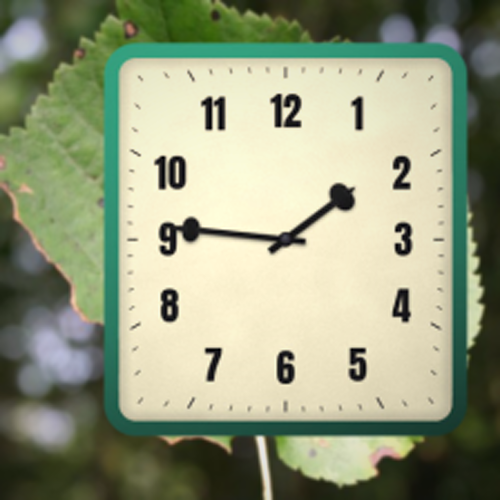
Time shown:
**1:46**
